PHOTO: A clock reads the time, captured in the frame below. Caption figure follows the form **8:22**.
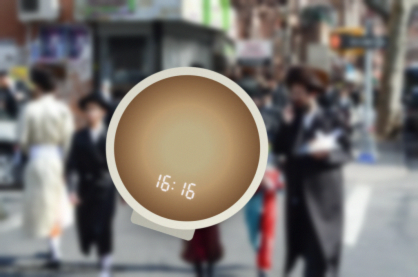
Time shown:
**16:16**
